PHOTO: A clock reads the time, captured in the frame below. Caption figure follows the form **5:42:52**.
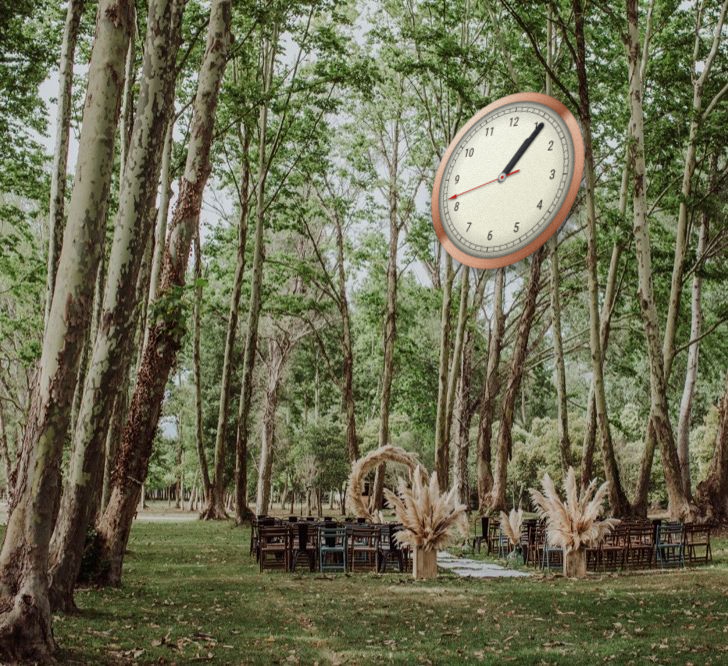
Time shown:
**1:05:42**
